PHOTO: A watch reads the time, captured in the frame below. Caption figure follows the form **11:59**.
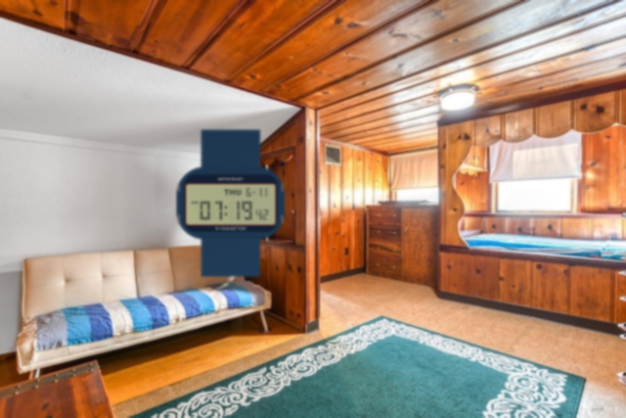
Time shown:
**7:19**
